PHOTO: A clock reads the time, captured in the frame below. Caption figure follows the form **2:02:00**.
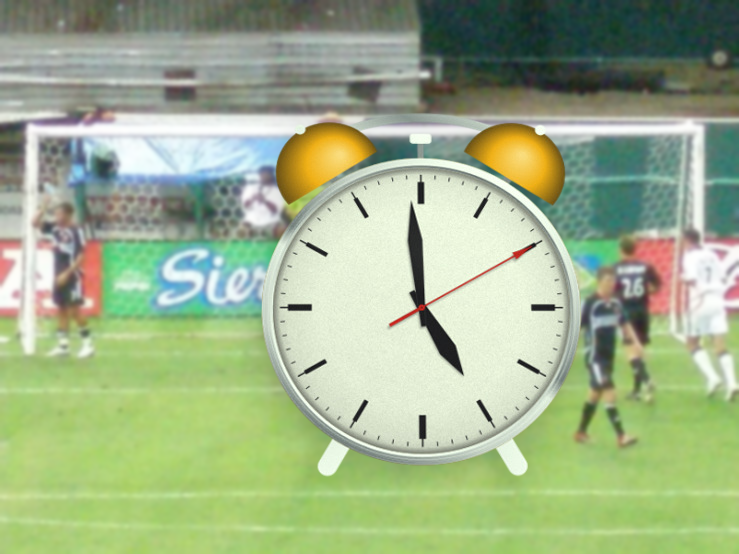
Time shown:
**4:59:10**
